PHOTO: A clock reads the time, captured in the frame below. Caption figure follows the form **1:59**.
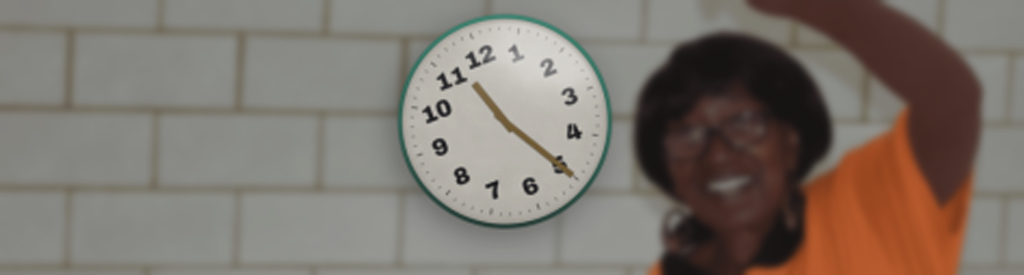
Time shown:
**11:25**
